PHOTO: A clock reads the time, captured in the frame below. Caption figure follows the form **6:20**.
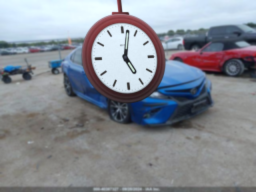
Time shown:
**5:02**
